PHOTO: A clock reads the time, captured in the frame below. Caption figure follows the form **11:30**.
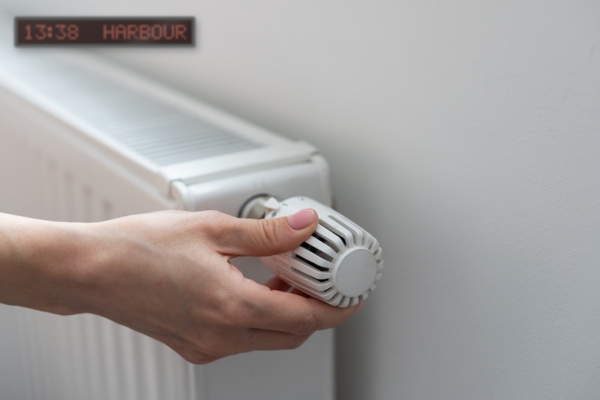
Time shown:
**13:38**
